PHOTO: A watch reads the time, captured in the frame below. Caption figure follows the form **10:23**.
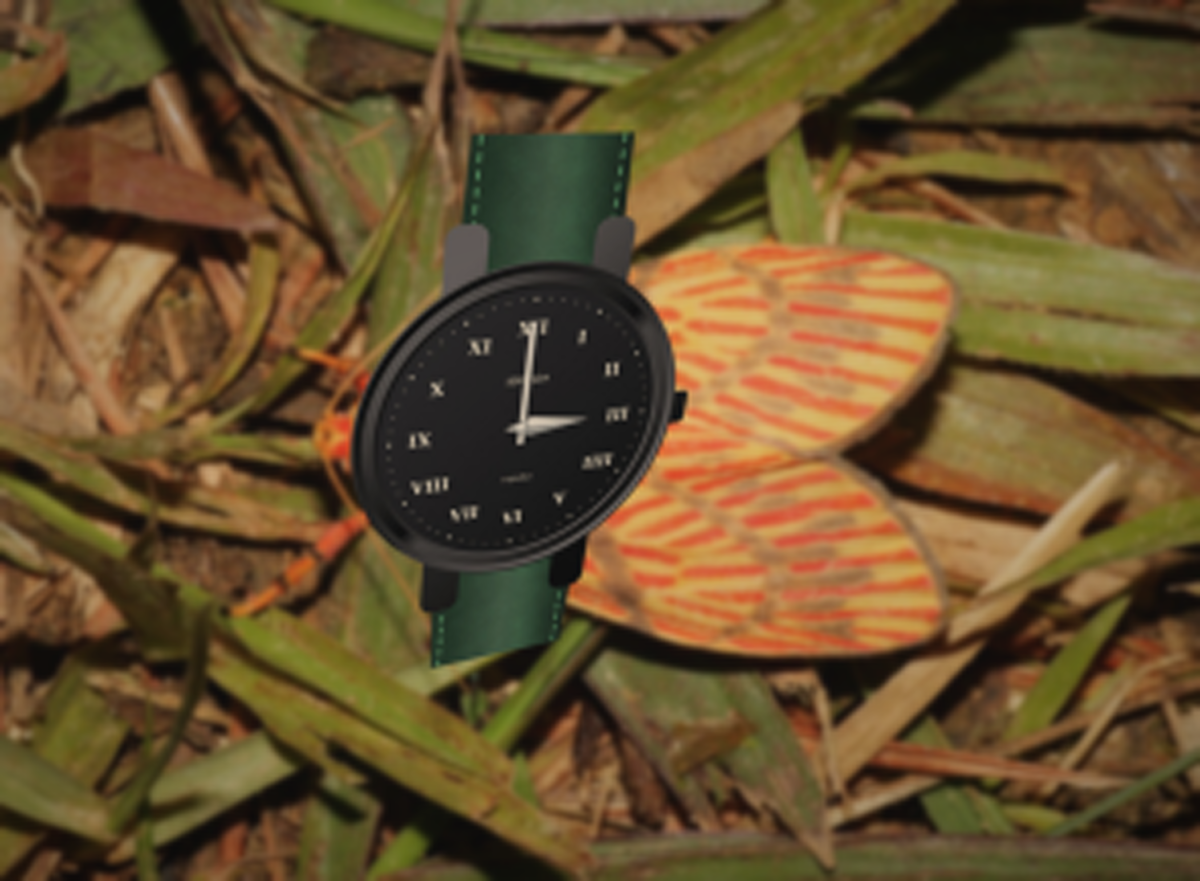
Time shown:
**3:00**
